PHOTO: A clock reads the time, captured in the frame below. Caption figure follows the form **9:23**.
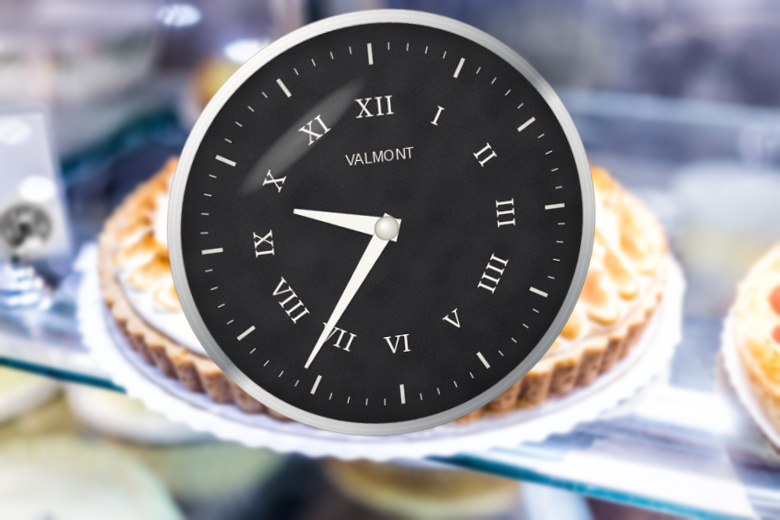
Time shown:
**9:36**
